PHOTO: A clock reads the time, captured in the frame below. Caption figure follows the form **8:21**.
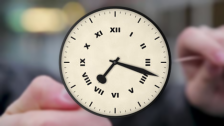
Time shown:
**7:18**
